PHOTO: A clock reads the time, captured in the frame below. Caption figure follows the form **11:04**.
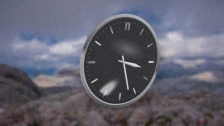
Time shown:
**3:27**
